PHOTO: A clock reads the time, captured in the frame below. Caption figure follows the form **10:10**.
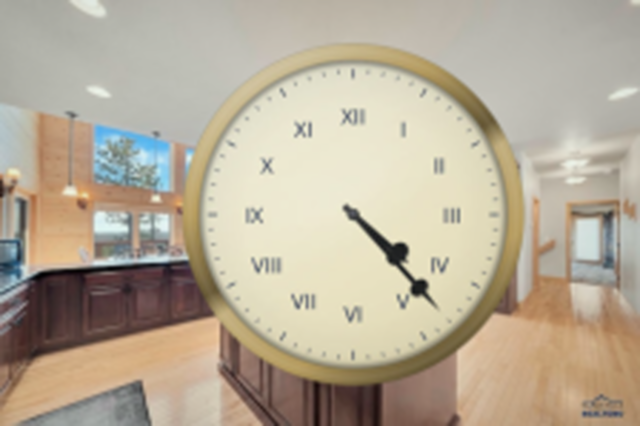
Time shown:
**4:23**
